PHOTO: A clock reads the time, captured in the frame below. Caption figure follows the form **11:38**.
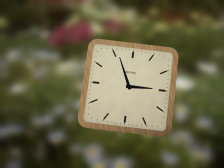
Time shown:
**2:56**
